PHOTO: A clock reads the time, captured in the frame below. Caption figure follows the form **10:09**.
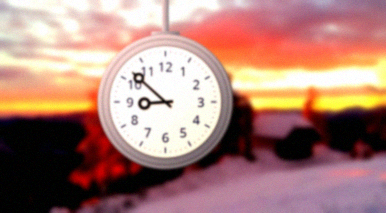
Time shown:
**8:52**
